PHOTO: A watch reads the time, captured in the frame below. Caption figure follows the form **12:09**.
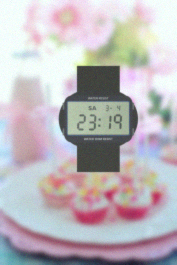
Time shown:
**23:19**
